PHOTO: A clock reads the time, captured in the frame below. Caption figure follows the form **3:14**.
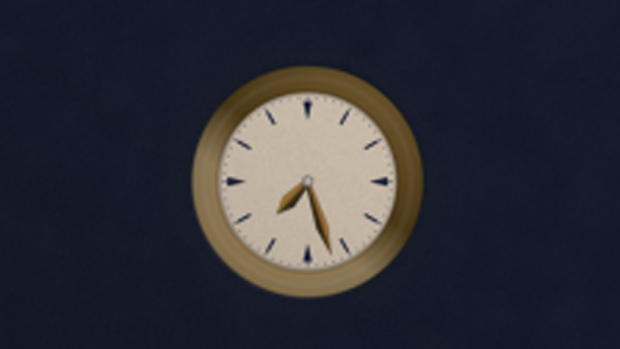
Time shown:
**7:27**
